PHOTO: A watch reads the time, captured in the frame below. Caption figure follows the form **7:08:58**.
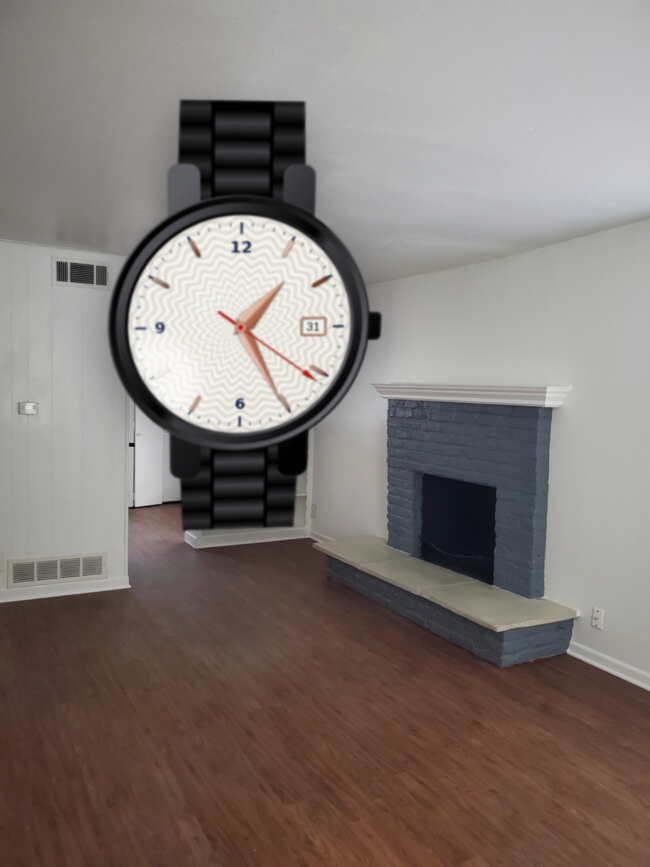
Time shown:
**1:25:21**
